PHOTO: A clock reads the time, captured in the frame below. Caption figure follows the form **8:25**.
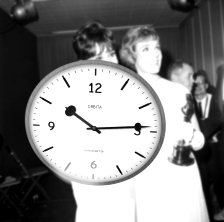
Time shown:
**10:14**
